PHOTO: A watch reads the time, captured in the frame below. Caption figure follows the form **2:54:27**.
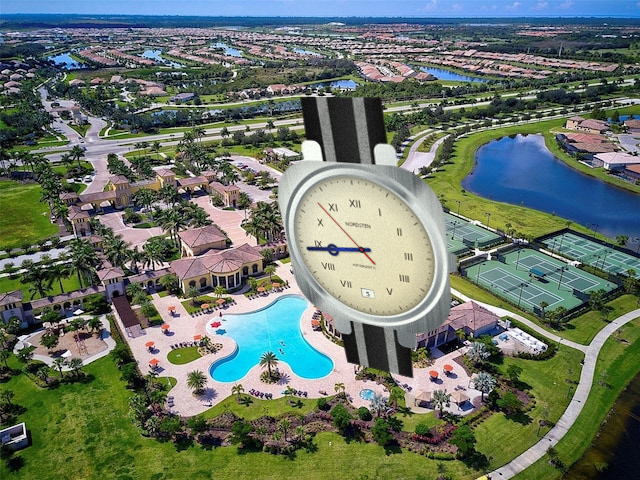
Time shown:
**8:43:53**
